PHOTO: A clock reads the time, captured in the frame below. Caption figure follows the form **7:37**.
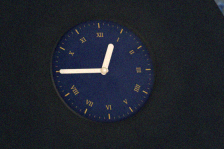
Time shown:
**12:45**
